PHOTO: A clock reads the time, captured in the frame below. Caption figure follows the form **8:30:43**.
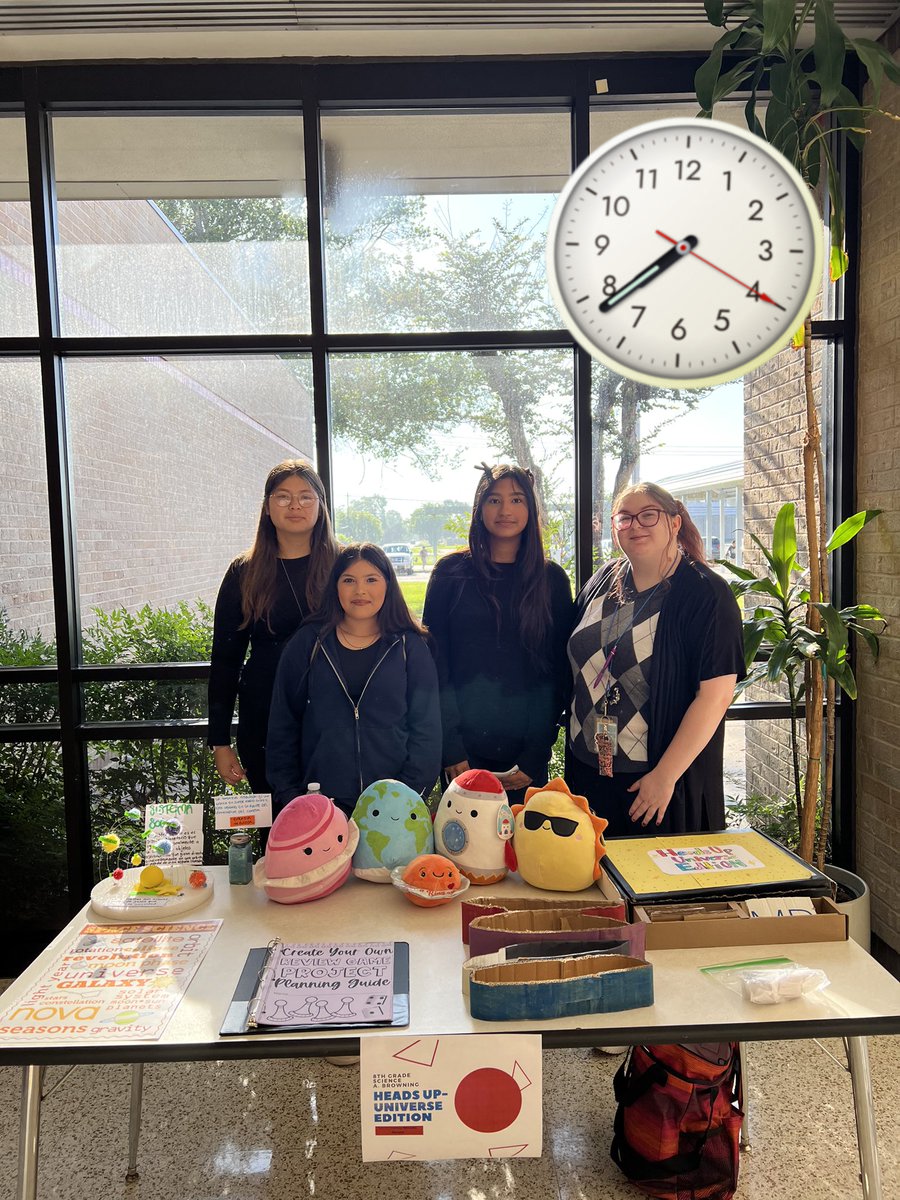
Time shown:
**7:38:20**
